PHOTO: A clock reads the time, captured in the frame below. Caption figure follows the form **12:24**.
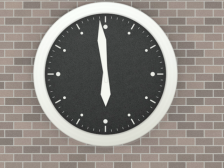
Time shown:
**5:59**
